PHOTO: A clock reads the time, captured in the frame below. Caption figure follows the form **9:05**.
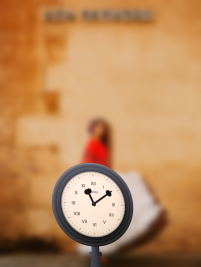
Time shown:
**11:09**
